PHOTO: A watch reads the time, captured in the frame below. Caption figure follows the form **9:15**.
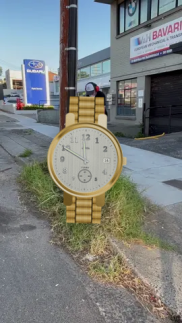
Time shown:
**11:50**
